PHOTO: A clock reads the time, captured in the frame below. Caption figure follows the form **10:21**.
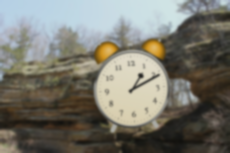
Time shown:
**1:11**
